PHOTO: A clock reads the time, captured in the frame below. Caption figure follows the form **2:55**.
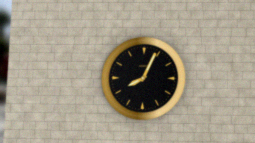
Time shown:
**8:04**
